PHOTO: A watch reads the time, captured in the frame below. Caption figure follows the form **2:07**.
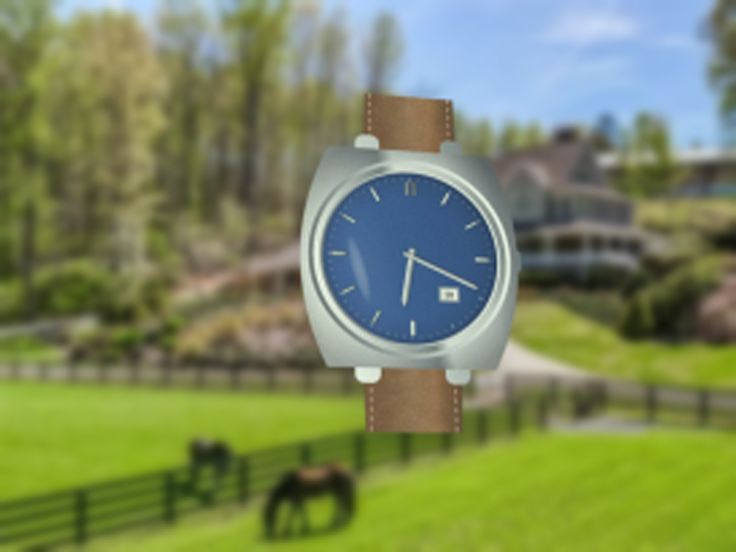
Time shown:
**6:19**
